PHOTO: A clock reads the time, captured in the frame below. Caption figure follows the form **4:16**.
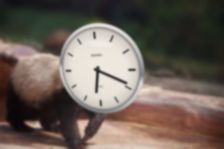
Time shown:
**6:19**
